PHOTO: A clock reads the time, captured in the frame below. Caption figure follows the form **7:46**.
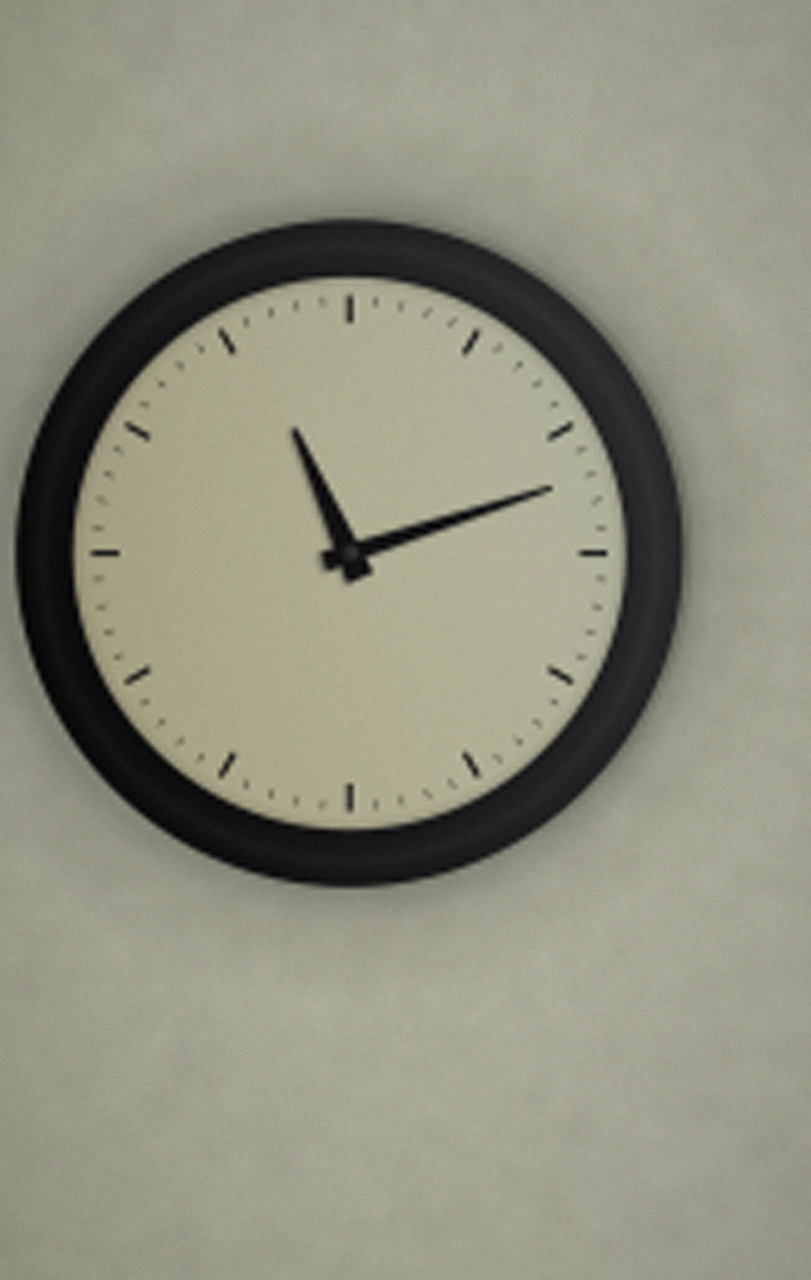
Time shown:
**11:12**
